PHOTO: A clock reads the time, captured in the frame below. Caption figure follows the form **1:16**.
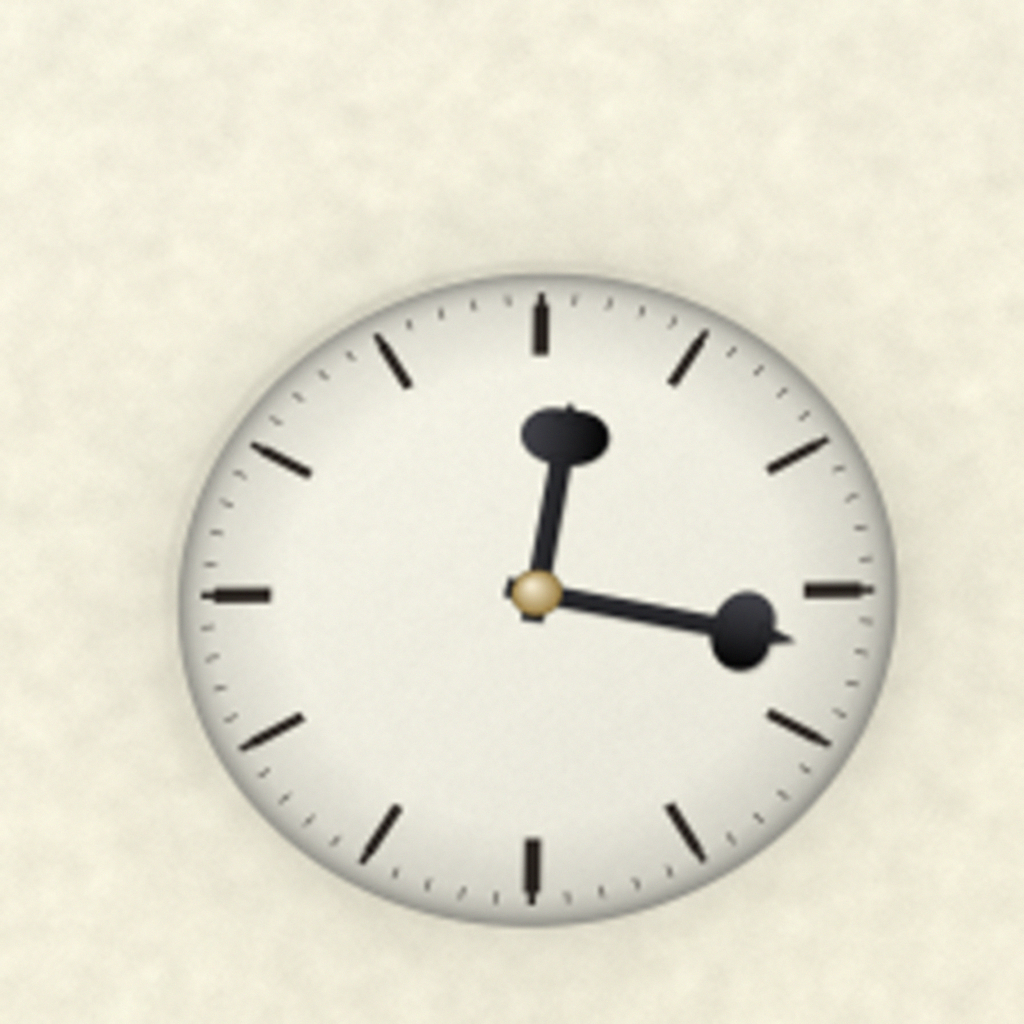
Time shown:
**12:17**
